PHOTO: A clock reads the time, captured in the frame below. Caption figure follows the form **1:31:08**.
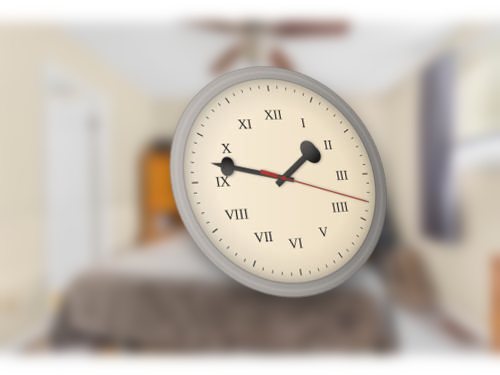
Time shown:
**1:47:18**
